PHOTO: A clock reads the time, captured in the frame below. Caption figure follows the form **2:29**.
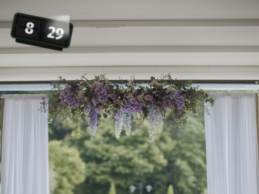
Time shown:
**8:29**
